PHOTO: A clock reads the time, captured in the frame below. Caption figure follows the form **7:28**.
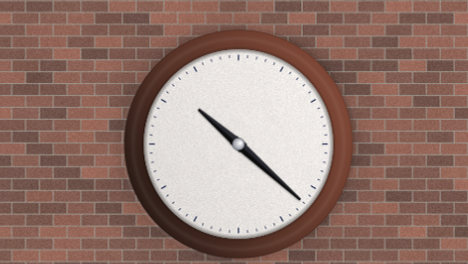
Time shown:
**10:22**
